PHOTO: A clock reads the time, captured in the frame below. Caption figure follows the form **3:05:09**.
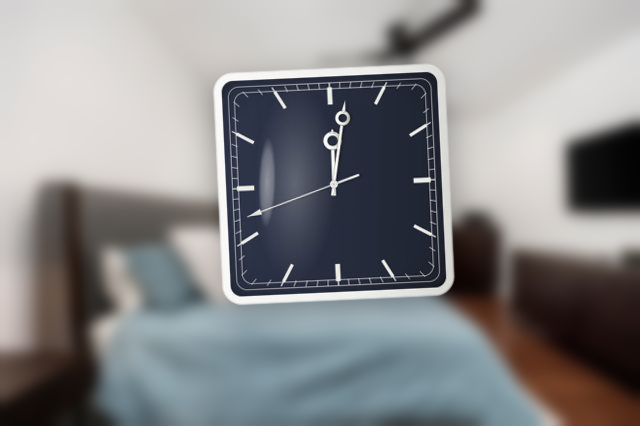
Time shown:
**12:01:42**
